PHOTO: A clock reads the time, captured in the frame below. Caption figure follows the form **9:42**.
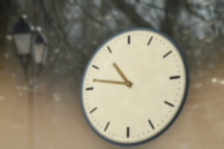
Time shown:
**10:47**
